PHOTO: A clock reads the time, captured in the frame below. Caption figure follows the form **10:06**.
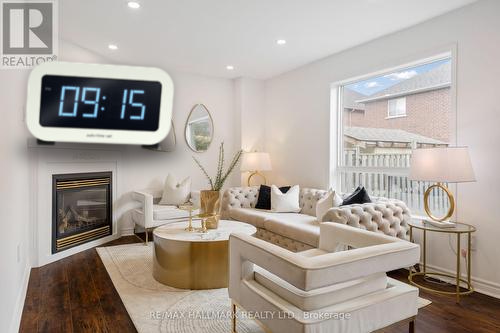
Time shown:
**9:15**
